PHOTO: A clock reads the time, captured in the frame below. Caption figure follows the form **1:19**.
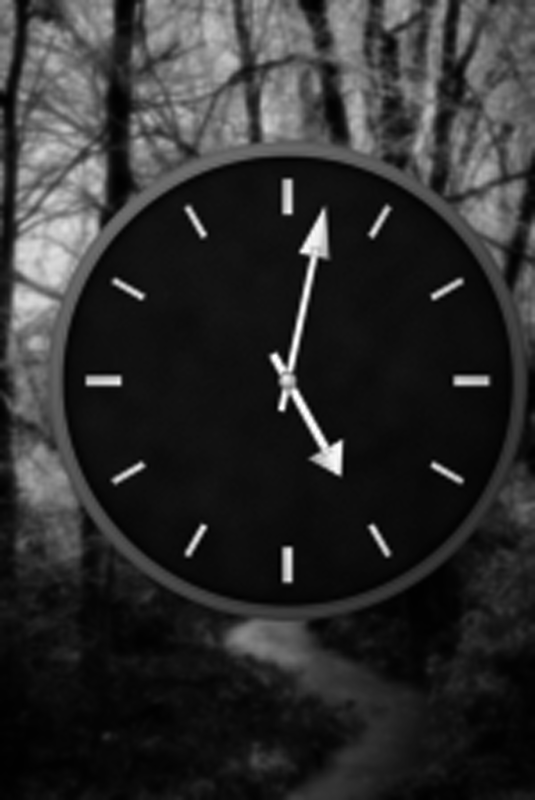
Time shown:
**5:02**
